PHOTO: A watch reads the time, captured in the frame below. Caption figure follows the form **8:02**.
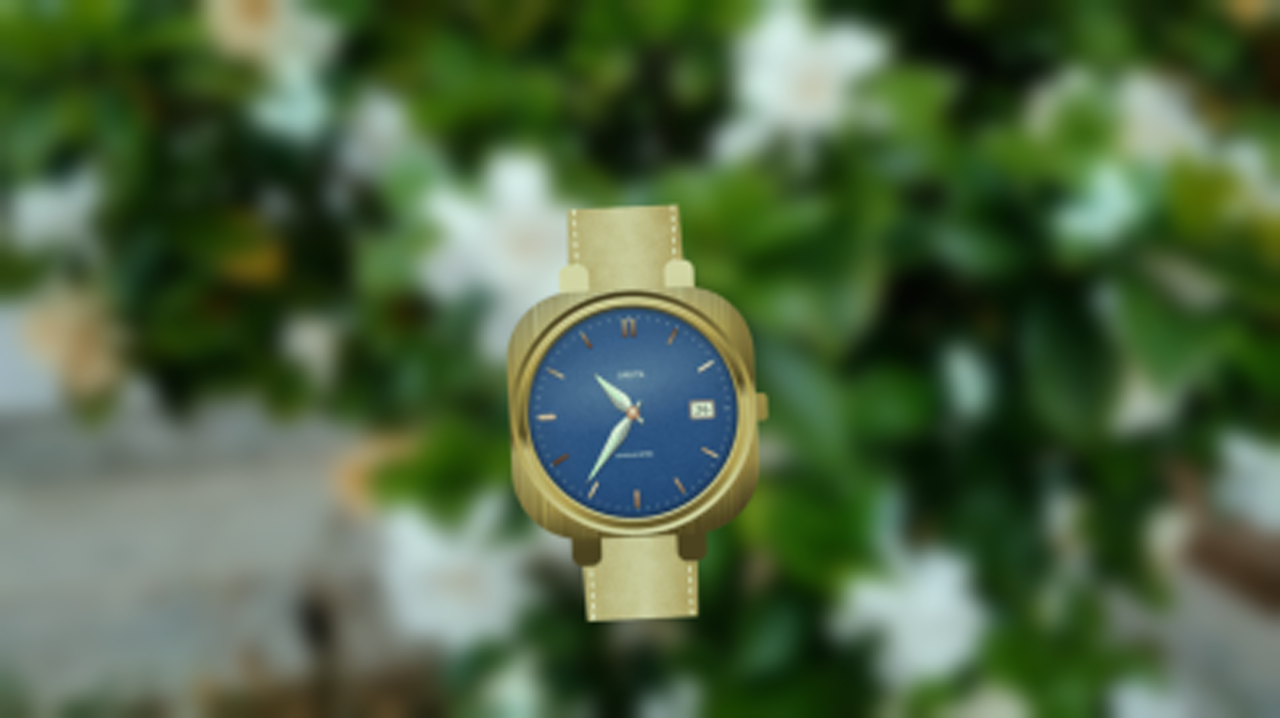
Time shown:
**10:36**
